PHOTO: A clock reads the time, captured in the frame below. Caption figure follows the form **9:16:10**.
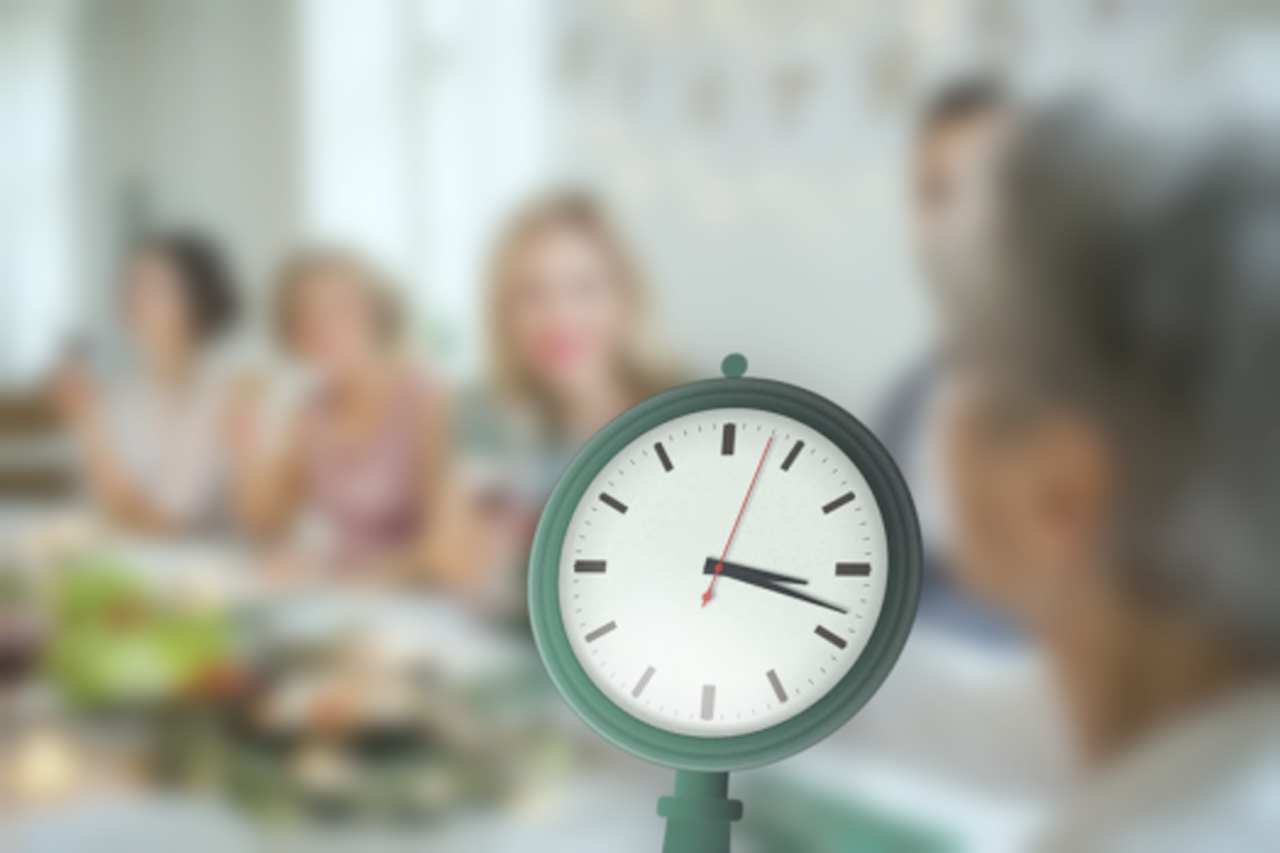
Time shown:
**3:18:03**
